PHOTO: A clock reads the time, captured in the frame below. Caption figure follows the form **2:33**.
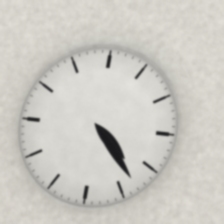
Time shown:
**4:23**
